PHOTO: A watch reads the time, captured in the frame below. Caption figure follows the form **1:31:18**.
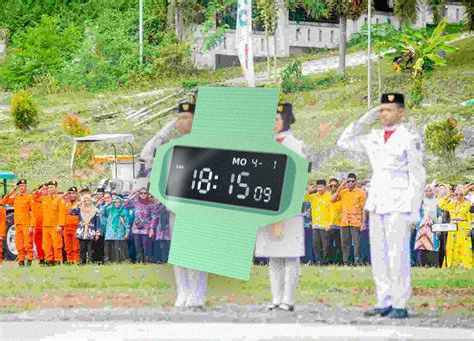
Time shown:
**18:15:09**
